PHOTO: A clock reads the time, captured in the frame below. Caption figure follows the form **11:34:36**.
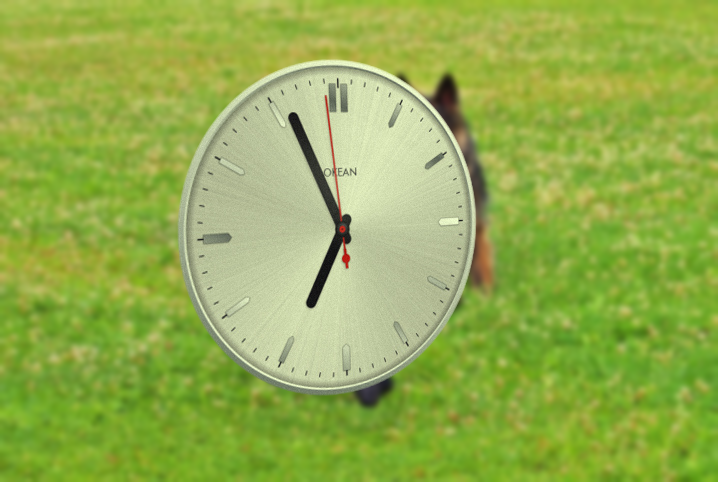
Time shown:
**6:55:59**
